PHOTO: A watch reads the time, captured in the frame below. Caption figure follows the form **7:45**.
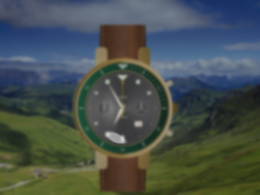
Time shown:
**6:55**
